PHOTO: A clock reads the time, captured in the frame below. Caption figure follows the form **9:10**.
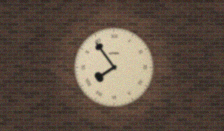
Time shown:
**7:54**
